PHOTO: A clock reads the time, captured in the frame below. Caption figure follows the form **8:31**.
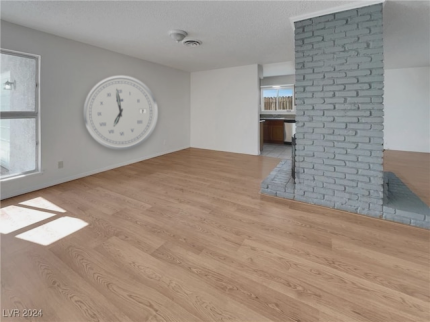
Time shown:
**6:59**
